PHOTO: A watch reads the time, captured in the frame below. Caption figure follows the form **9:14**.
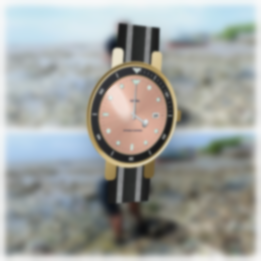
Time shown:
**4:00**
